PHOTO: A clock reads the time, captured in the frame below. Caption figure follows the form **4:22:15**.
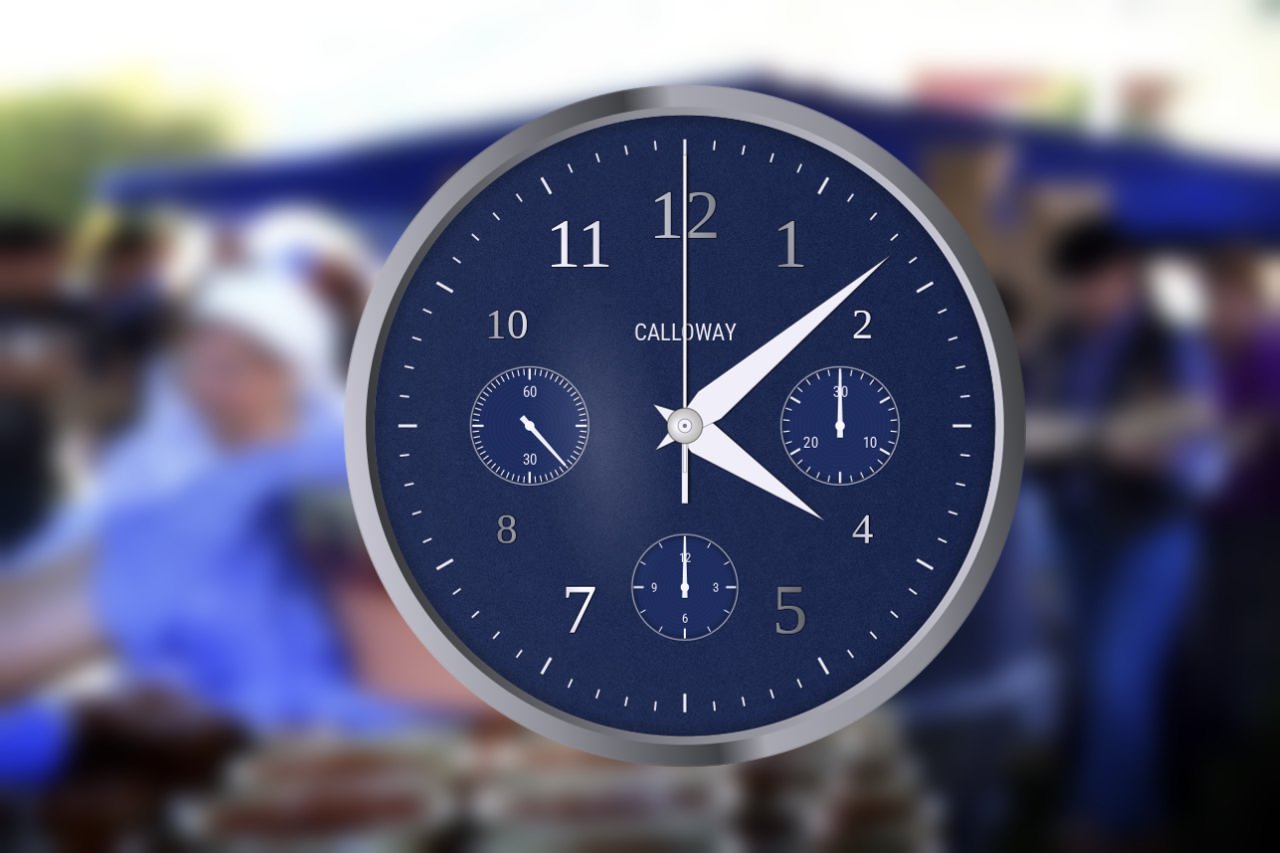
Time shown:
**4:08:23**
